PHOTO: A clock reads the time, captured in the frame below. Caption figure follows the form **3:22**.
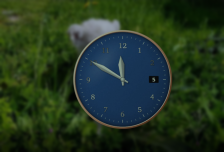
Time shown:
**11:50**
